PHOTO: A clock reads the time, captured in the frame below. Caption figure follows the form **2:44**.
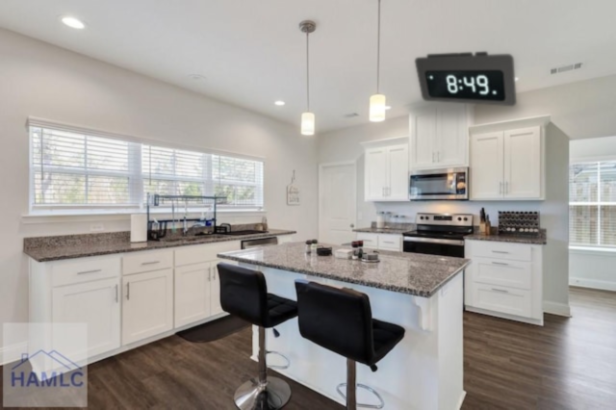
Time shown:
**8:49**
